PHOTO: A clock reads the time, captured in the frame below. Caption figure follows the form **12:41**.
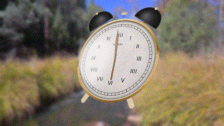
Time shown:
**5:59**
